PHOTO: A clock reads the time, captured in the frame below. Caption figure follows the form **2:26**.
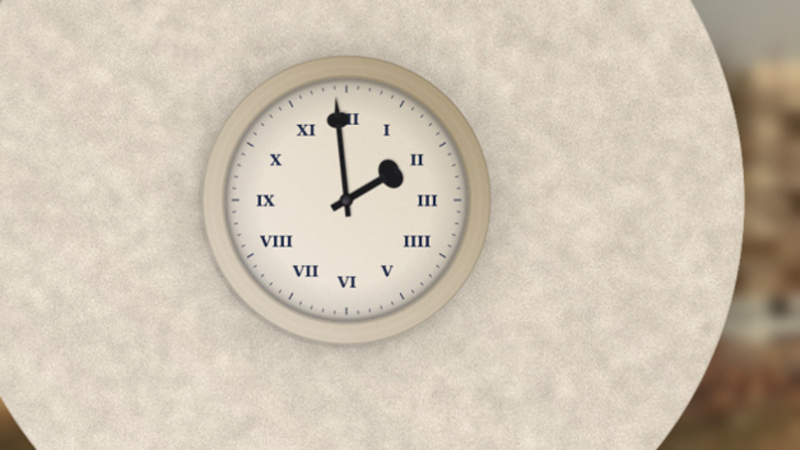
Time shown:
**1:59**
